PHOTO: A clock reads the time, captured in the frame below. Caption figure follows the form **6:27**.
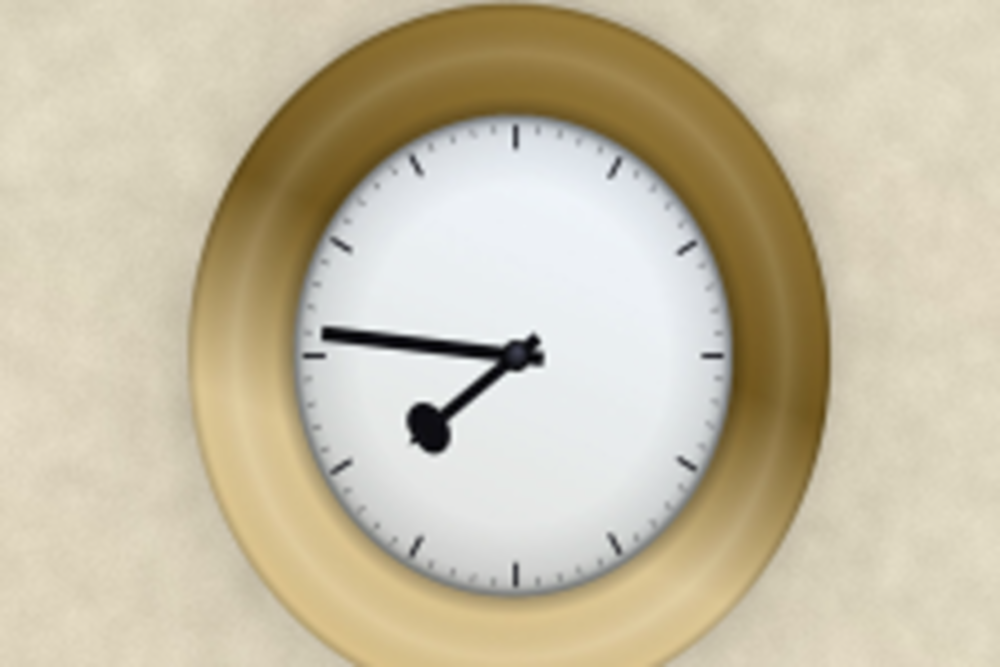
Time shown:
**7:46**
